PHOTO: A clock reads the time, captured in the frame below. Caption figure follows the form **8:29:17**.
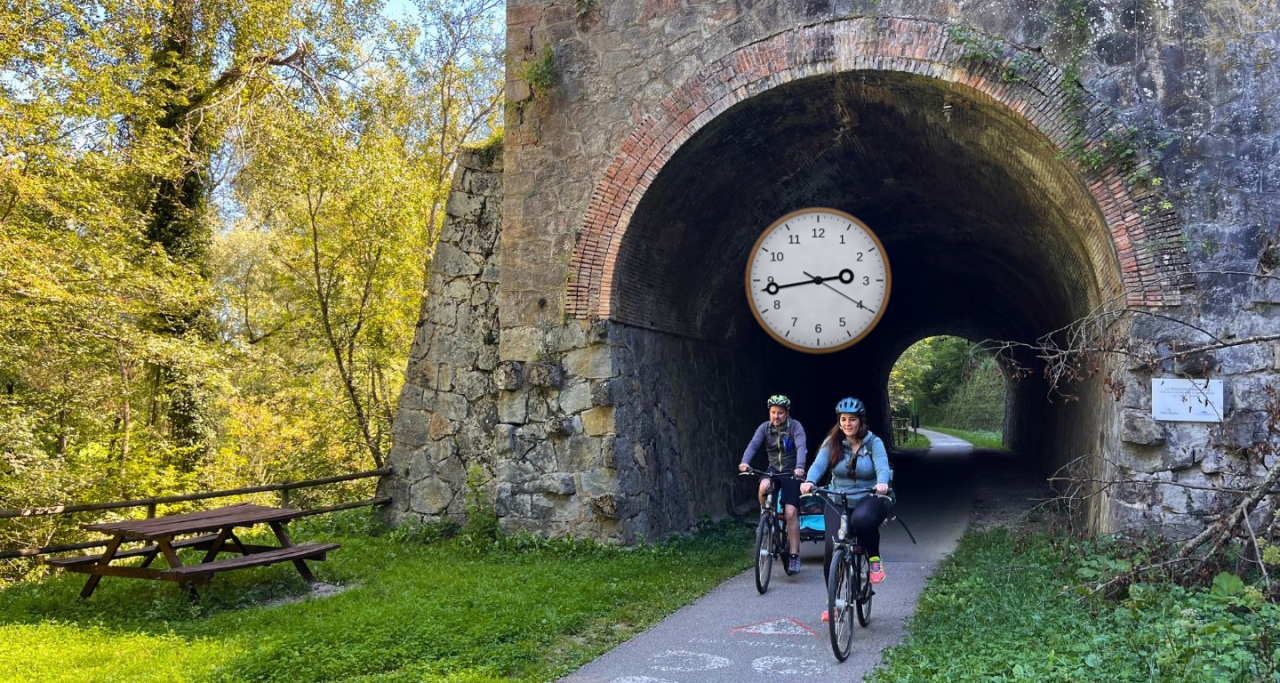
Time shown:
**2:43:20**
